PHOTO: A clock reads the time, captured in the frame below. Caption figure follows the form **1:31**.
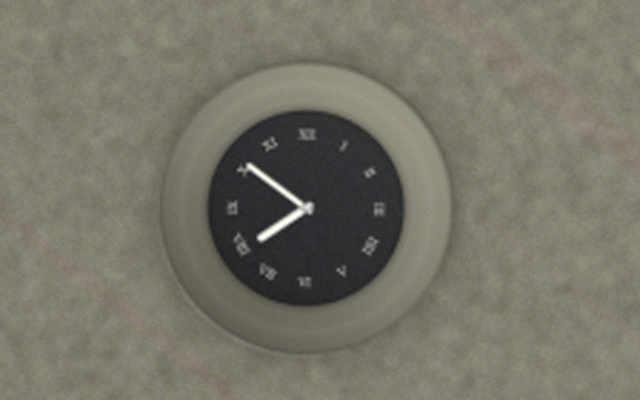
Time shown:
**7:51**
